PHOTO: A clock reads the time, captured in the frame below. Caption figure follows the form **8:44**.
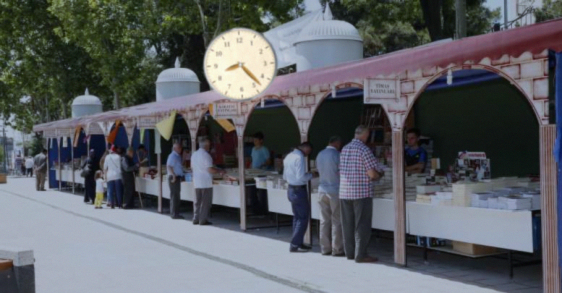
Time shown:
**8:23**
